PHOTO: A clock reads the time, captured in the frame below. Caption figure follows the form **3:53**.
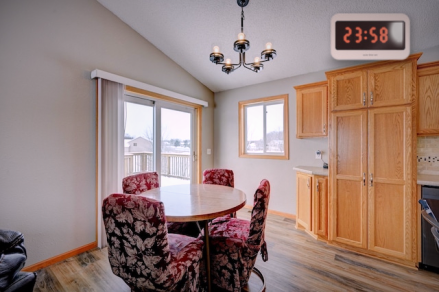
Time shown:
**23:58**
